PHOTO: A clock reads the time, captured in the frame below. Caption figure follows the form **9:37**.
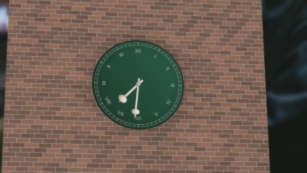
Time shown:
**7:31**
